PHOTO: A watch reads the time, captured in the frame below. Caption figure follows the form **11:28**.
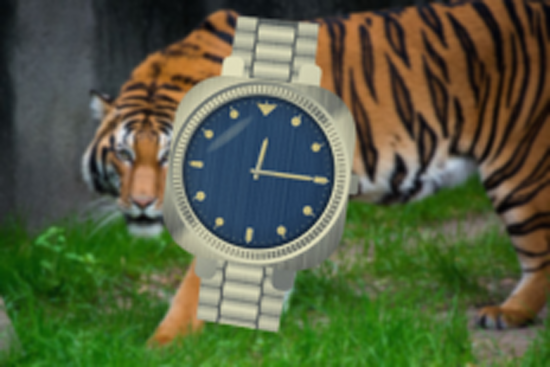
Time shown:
**12:15**
